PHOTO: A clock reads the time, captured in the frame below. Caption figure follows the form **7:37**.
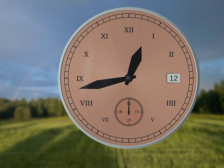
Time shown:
**12:43**
